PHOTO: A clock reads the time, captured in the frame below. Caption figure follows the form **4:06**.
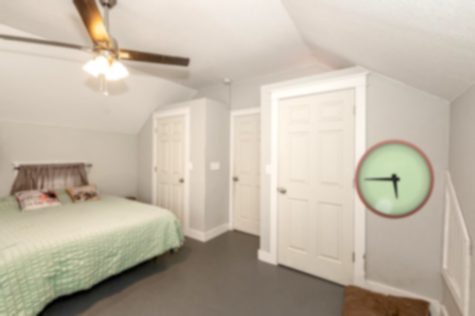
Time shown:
**5:45**
